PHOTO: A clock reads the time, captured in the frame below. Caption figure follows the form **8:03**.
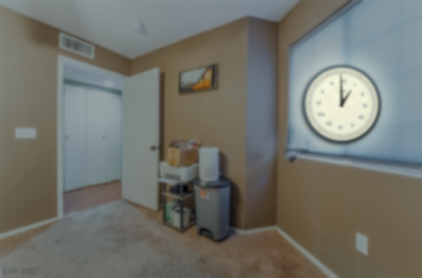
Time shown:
**12:59**
